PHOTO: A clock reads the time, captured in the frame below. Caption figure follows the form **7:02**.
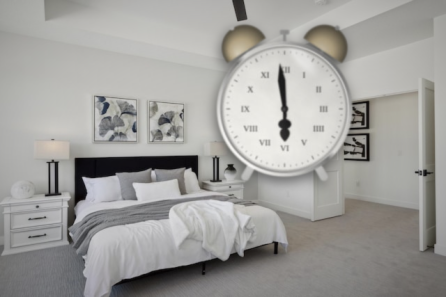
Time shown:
**5:59**
